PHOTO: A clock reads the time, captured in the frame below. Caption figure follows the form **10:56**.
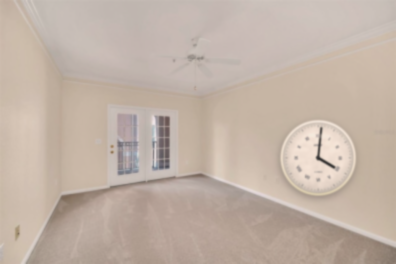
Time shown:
**4:01**
